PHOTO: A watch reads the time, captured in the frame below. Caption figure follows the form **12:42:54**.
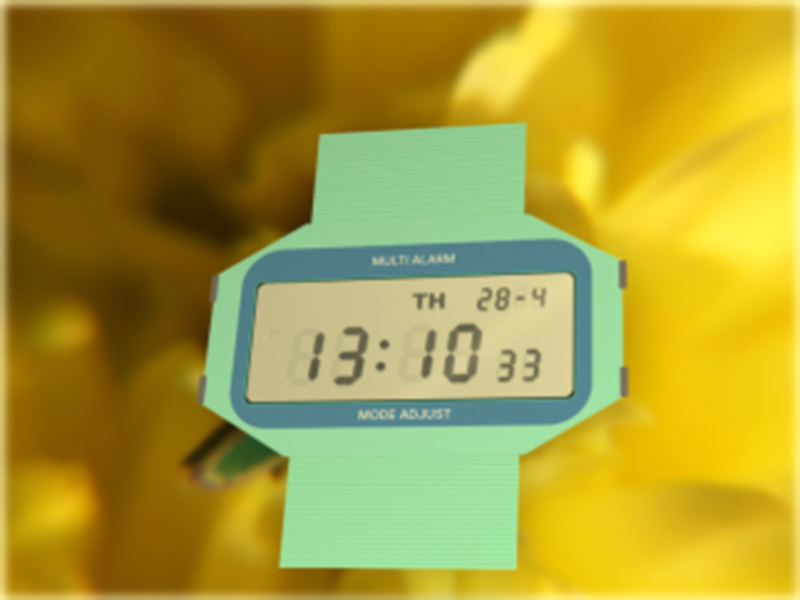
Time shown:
**13:10:33**
